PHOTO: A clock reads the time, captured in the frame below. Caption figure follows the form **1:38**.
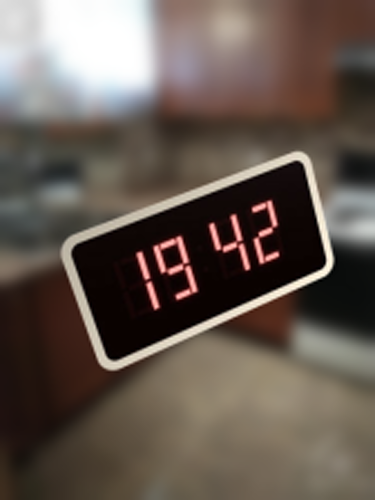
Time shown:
**19:42**
